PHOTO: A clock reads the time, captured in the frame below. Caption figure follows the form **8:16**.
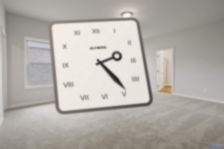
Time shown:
**2:24**
